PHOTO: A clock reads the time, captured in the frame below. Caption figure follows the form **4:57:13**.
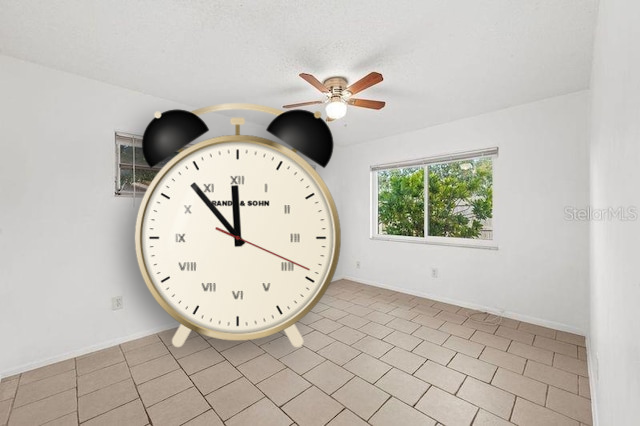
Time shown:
**11:53:19**
